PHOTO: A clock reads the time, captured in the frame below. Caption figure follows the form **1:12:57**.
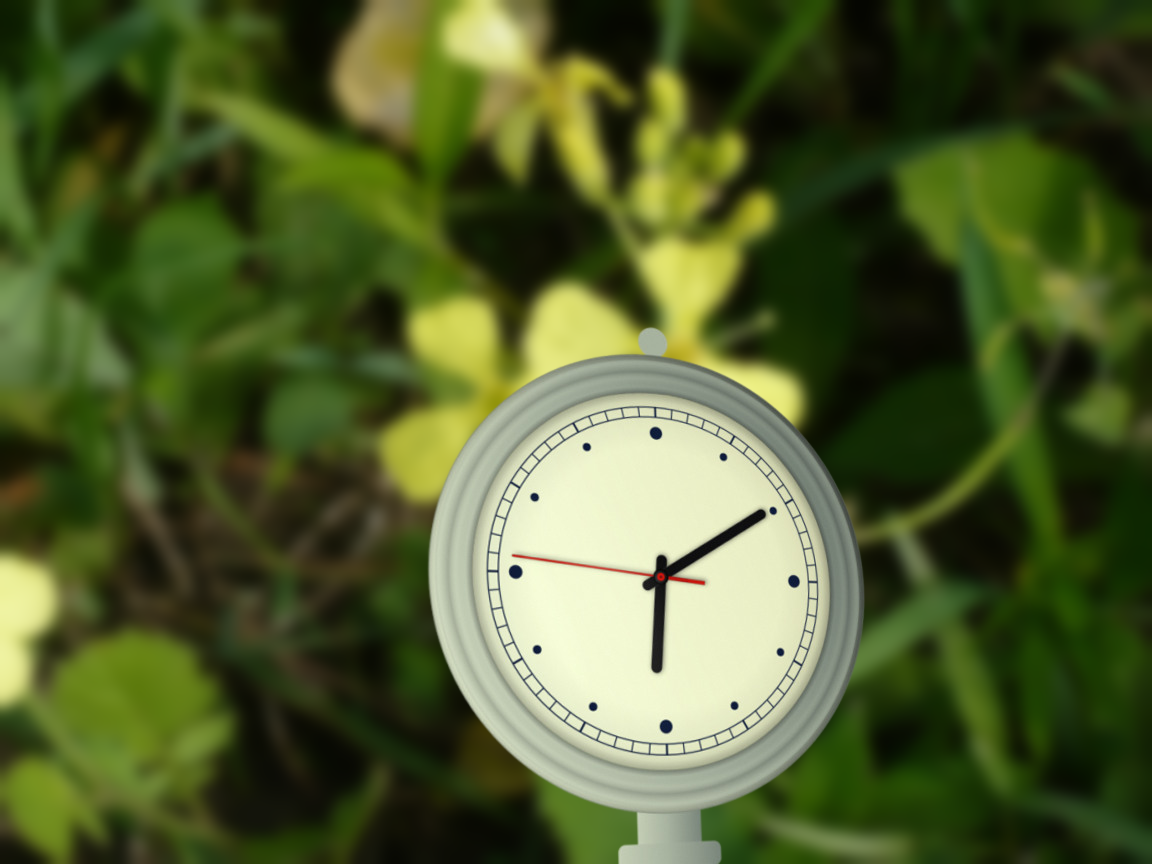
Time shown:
**6:09:46**
